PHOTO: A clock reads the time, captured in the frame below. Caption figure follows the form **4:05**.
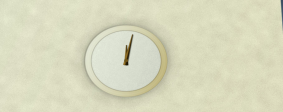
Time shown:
**12:02**
